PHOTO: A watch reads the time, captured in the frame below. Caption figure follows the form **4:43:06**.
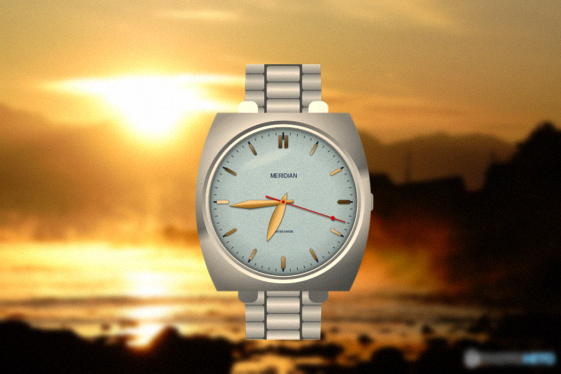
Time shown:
**6:44:18**
